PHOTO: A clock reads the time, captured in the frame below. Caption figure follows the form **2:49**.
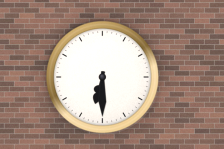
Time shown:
**6:30**
